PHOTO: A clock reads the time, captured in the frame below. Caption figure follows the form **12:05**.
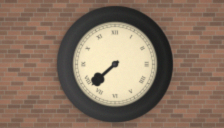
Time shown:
**7:38**
